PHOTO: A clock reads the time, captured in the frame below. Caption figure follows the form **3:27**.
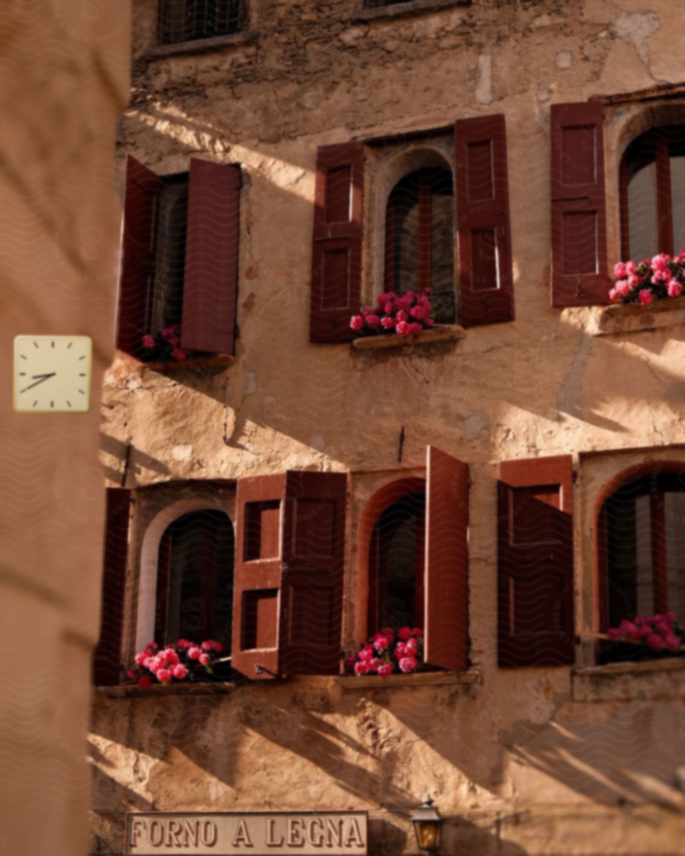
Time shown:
**8:40**
